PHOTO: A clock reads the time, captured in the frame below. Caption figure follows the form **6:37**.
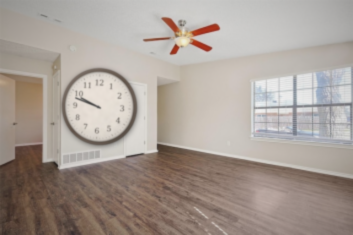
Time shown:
**9:48**
